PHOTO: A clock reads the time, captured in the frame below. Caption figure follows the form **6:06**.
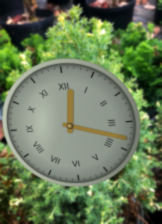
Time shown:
**12:18**
